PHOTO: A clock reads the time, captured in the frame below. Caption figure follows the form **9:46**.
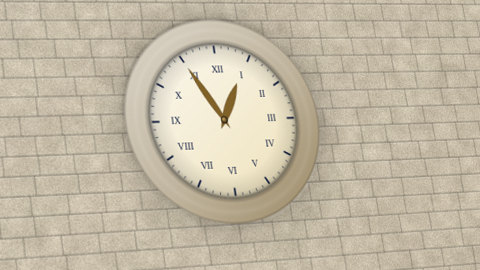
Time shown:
**12:55**
